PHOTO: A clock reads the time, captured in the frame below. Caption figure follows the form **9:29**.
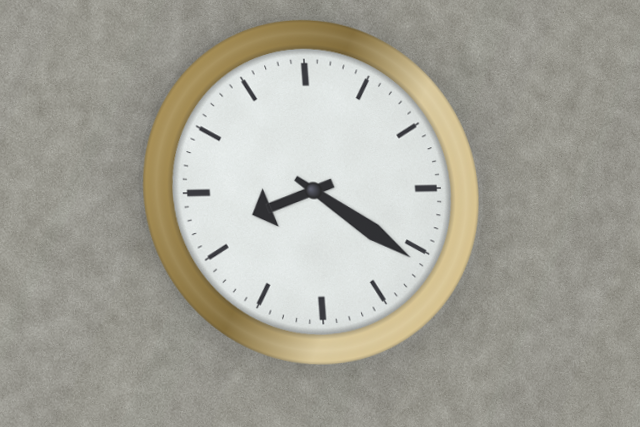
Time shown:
**8:21**
